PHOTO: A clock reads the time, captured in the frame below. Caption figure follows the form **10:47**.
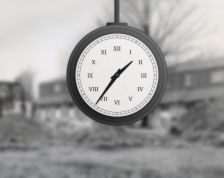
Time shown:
**1:36**
